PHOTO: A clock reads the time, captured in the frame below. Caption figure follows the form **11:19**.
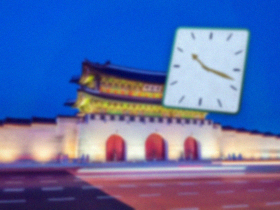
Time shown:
**10:18**
